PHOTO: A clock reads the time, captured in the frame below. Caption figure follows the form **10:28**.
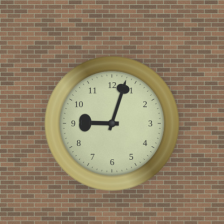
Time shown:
**9:03**
